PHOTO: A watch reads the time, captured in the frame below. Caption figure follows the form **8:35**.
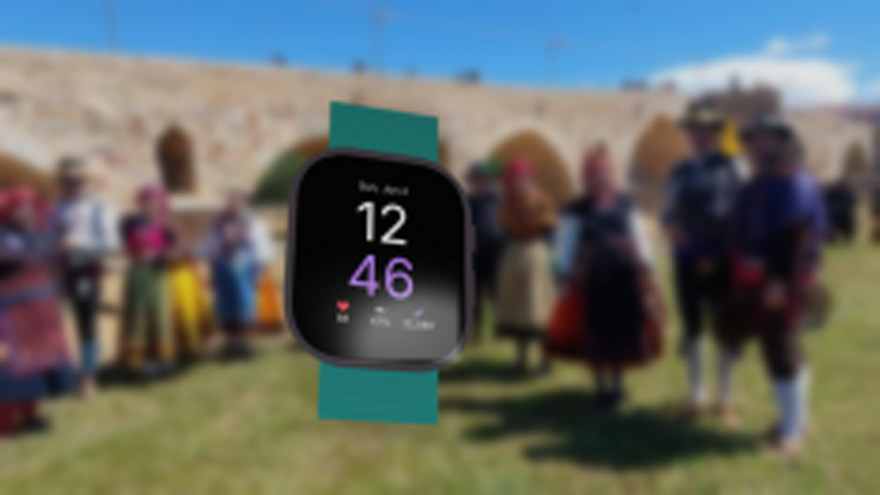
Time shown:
**12:46**
